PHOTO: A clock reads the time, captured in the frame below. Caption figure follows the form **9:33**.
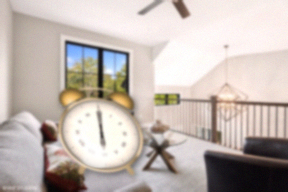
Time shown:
**6:00**
